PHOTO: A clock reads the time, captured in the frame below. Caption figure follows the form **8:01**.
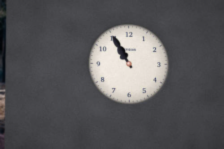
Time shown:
**10:55**
